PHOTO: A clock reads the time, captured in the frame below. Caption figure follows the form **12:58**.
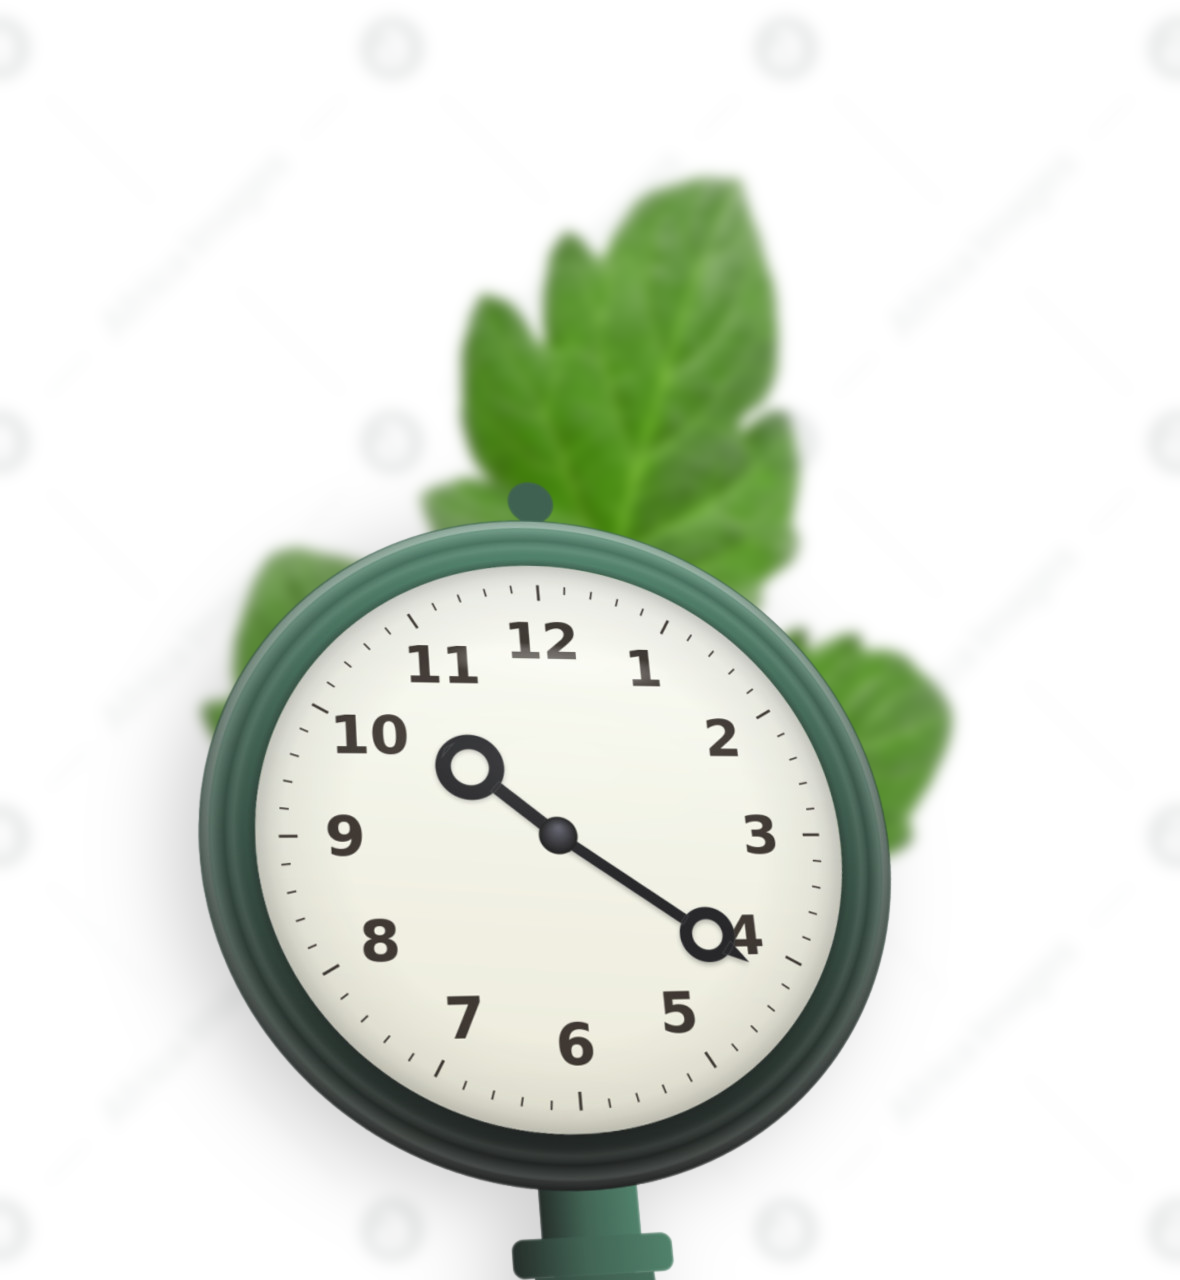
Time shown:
**10:21**
